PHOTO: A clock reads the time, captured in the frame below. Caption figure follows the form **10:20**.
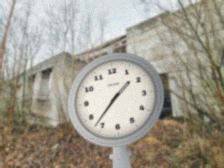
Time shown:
**1:37**
